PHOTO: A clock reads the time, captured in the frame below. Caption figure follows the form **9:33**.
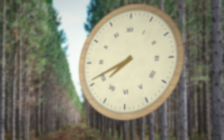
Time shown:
**7:41**
